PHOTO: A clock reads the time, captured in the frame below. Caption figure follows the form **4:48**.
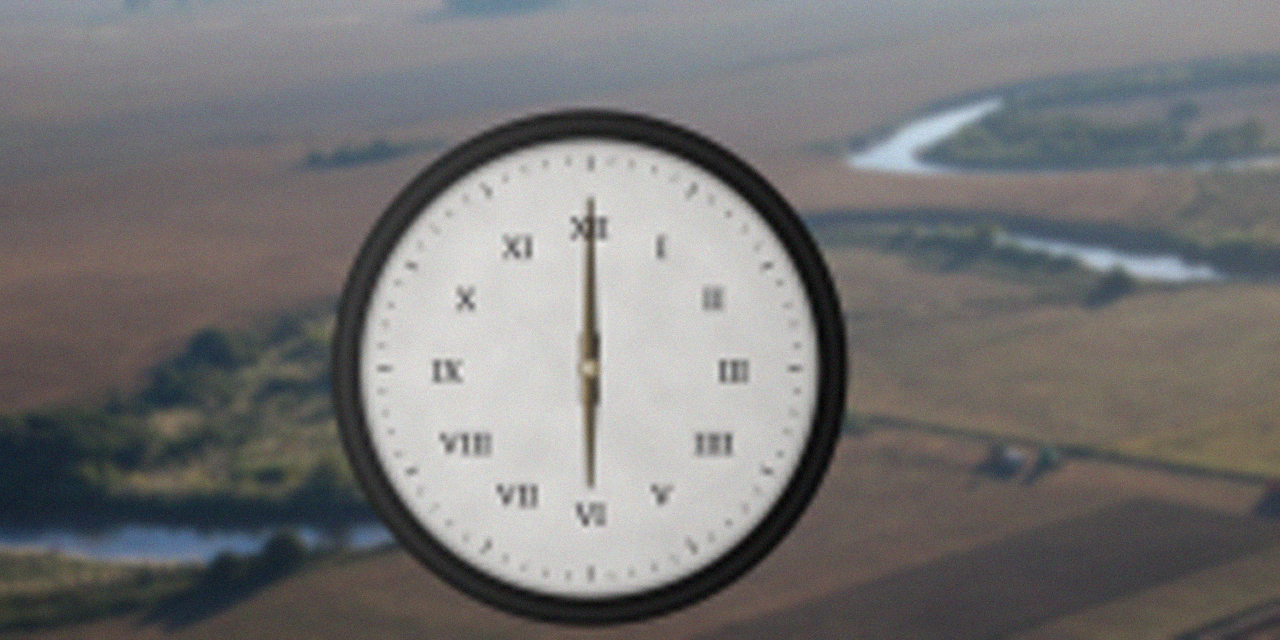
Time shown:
**6:00**
